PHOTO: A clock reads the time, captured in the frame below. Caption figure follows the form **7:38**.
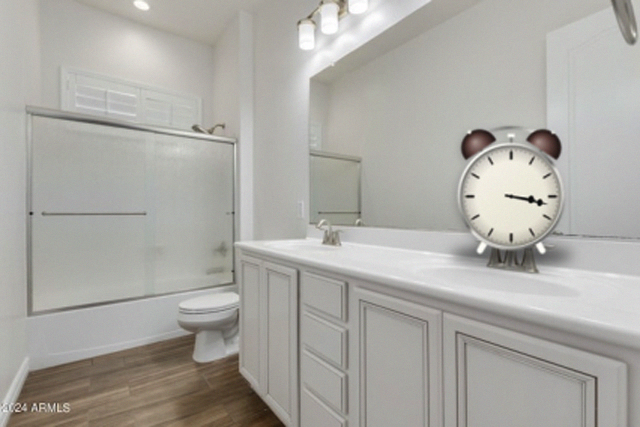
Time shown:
**3:17**
